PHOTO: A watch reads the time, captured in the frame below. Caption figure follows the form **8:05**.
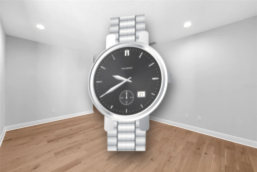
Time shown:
**9:40**
